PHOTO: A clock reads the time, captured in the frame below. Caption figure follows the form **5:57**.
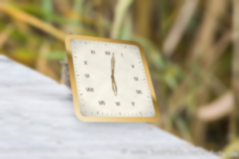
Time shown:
**6:02**
